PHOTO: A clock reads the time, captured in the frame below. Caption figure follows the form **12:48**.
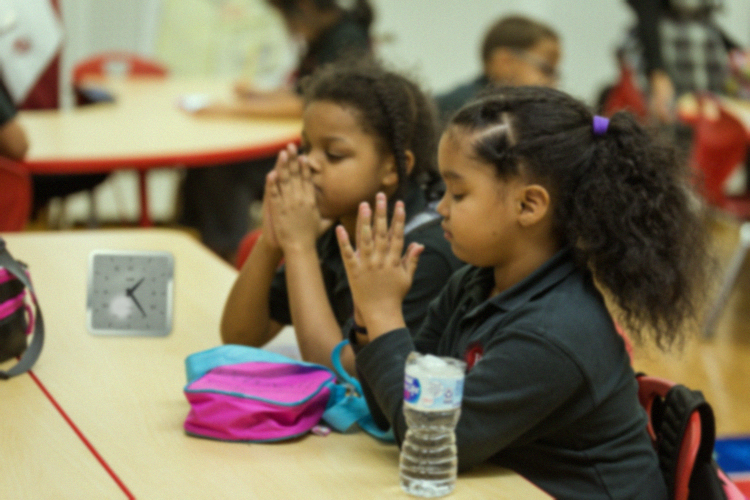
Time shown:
**1:24**
